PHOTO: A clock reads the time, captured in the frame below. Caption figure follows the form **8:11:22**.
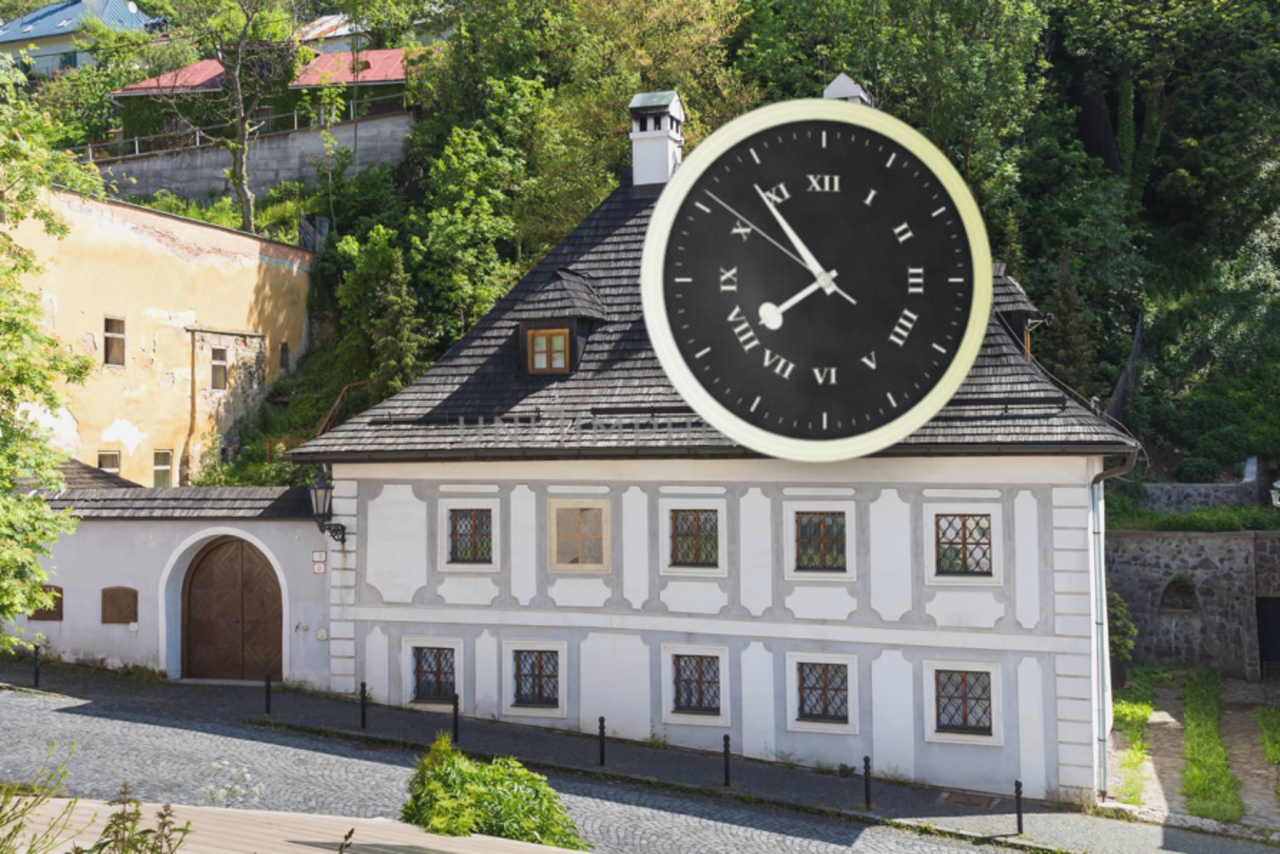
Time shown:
**7:53:51**
